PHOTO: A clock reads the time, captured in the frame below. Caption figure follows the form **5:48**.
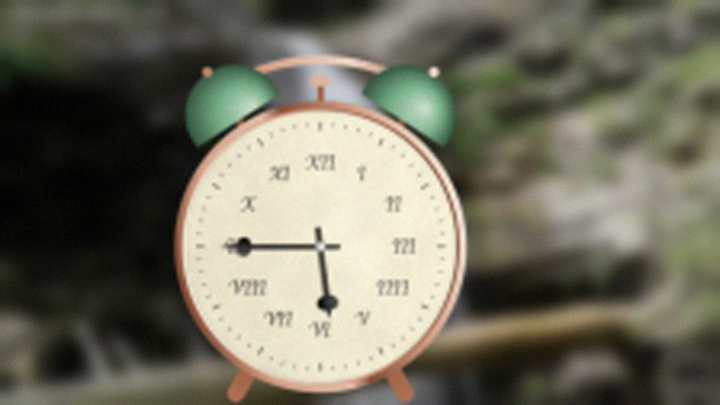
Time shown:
**5:45**
